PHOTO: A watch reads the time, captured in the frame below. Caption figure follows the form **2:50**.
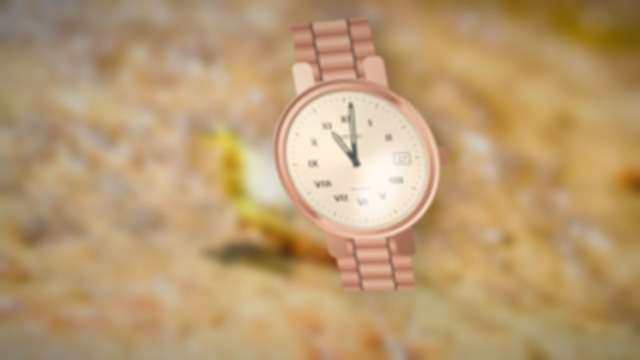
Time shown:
**11:01**
